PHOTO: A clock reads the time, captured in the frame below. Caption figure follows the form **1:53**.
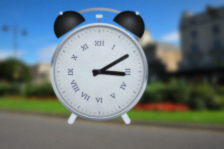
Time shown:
**3:10**
